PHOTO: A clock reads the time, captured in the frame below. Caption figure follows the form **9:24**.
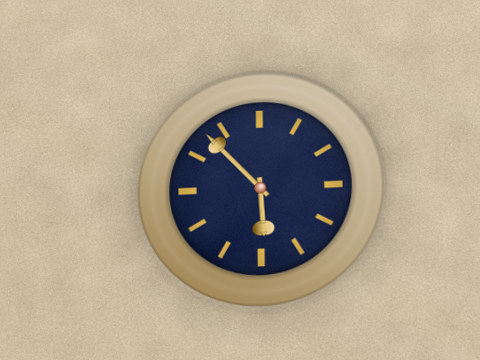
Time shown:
**5:53**
